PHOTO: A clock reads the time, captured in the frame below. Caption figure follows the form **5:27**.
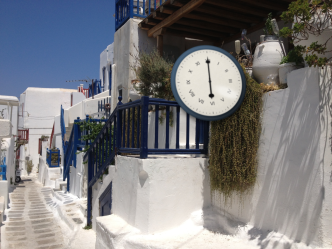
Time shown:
**6:00**
